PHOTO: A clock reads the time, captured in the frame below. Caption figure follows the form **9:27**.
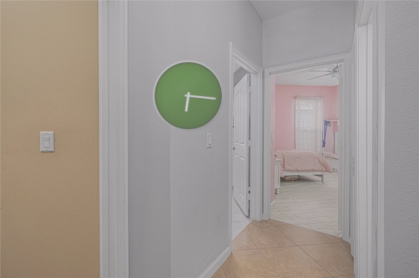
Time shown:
**6:16**
